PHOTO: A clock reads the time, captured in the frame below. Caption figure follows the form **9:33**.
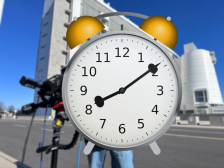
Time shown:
**8:09**
